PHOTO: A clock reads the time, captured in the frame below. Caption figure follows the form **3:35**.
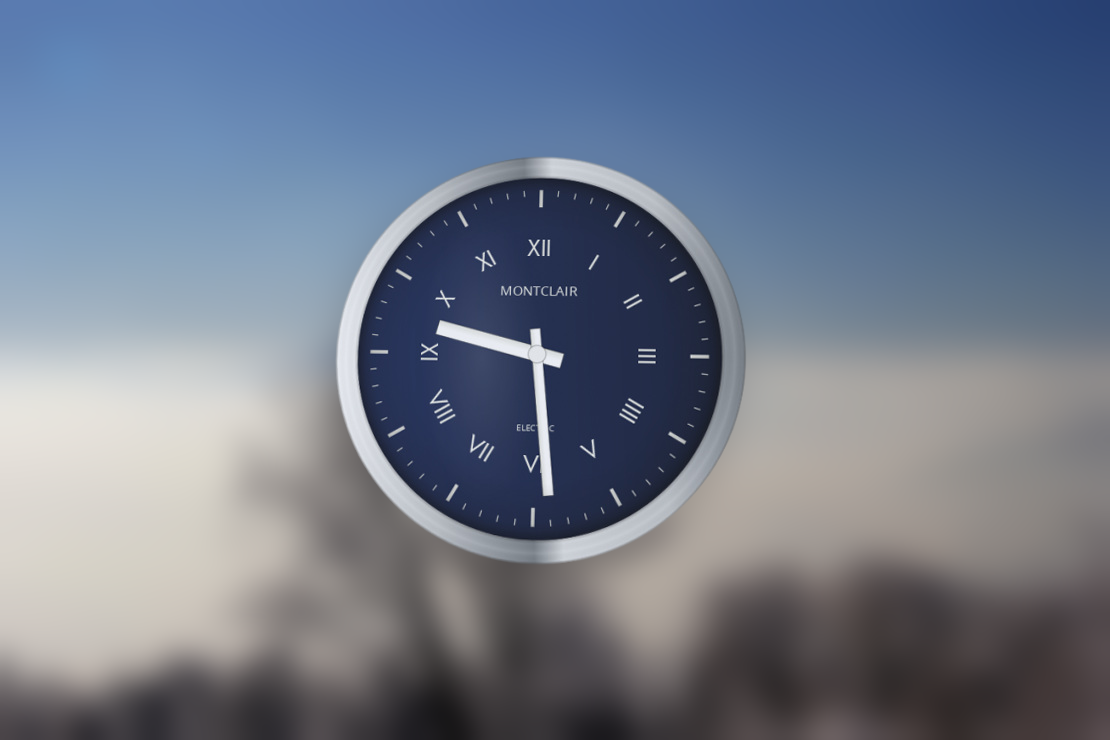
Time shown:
**9:29**
